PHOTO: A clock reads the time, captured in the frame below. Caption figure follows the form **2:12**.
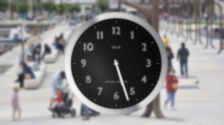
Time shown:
**5:27**
